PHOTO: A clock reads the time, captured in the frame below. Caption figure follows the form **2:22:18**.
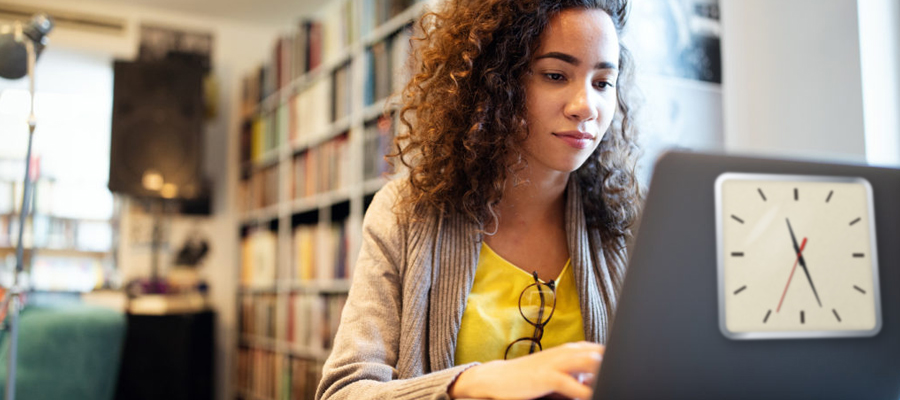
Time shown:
**11:26:34**
